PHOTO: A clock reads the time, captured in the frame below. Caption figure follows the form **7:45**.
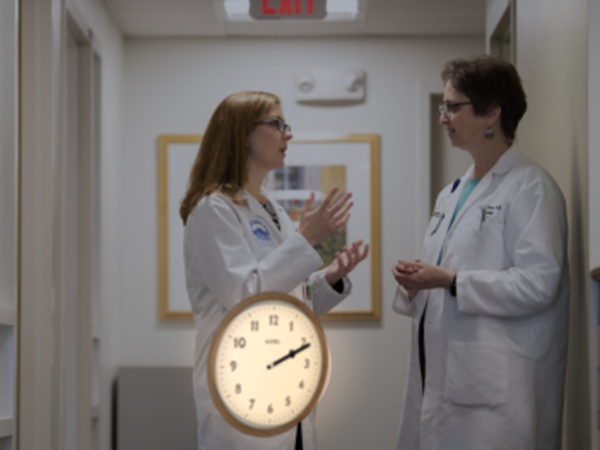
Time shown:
**2:11**
